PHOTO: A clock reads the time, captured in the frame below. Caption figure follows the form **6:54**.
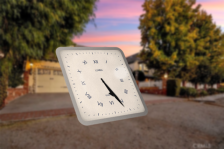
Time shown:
**5:26**
